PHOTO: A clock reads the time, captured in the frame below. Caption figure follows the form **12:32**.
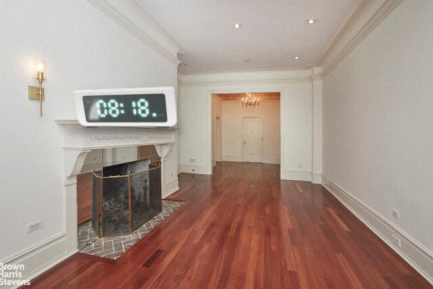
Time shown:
**8:18**
